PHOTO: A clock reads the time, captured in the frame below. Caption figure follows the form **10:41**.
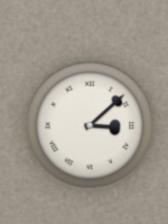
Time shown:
**3:08**
